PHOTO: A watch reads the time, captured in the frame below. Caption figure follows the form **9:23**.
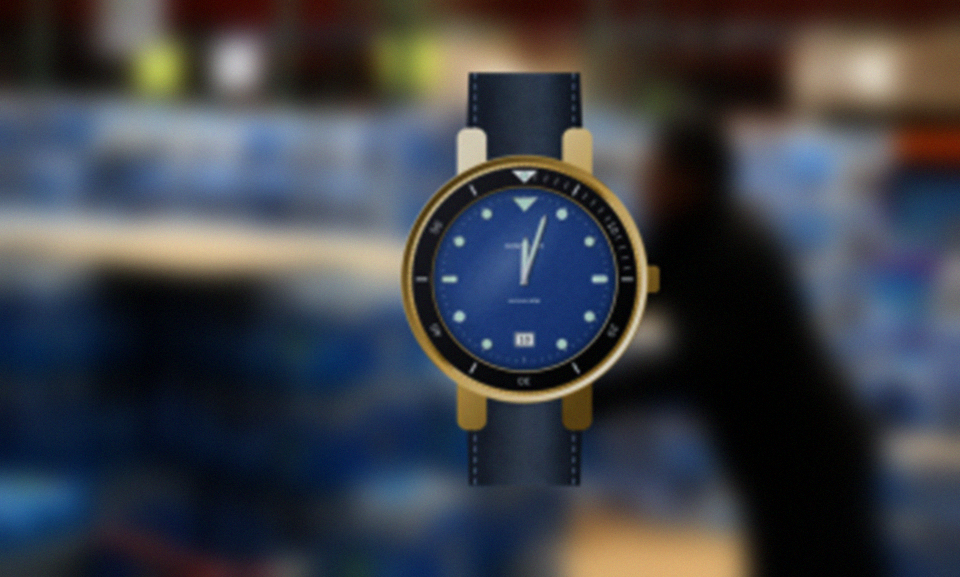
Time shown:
**12:03**
